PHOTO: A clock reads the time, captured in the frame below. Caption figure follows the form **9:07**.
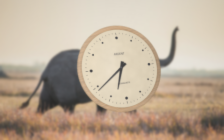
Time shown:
**6:39**
